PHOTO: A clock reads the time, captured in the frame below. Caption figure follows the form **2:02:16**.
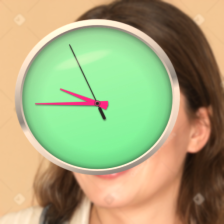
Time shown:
**9:44:56**
